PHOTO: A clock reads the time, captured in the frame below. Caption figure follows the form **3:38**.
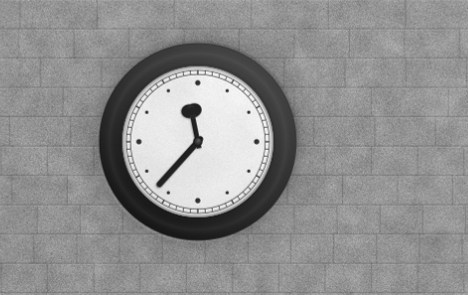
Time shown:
**11:37**
